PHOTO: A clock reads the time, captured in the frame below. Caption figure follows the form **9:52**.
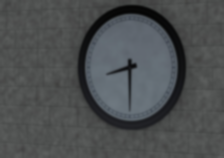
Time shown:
**8:30**
